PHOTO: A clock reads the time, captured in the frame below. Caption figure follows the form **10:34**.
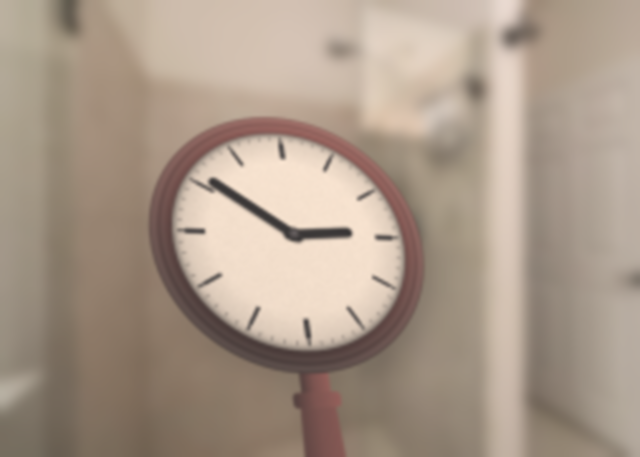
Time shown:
**2:51**
